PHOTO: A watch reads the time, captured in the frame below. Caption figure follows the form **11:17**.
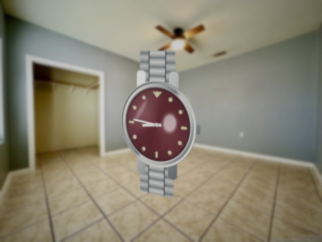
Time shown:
**8:46**
